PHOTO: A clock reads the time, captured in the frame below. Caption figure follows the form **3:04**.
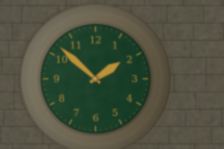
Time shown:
**1:52**
